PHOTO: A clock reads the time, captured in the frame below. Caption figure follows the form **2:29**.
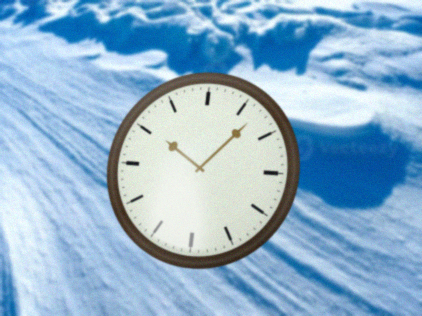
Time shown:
**10:07**
